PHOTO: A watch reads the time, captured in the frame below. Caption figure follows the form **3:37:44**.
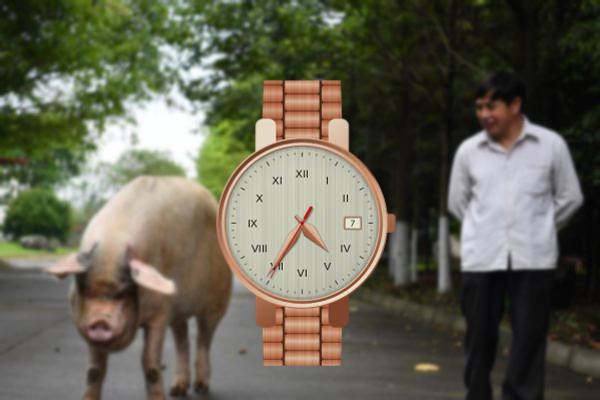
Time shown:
**4:35:35**
